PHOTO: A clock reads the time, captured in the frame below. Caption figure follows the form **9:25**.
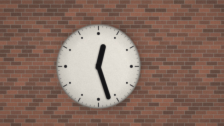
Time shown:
**12:27**
